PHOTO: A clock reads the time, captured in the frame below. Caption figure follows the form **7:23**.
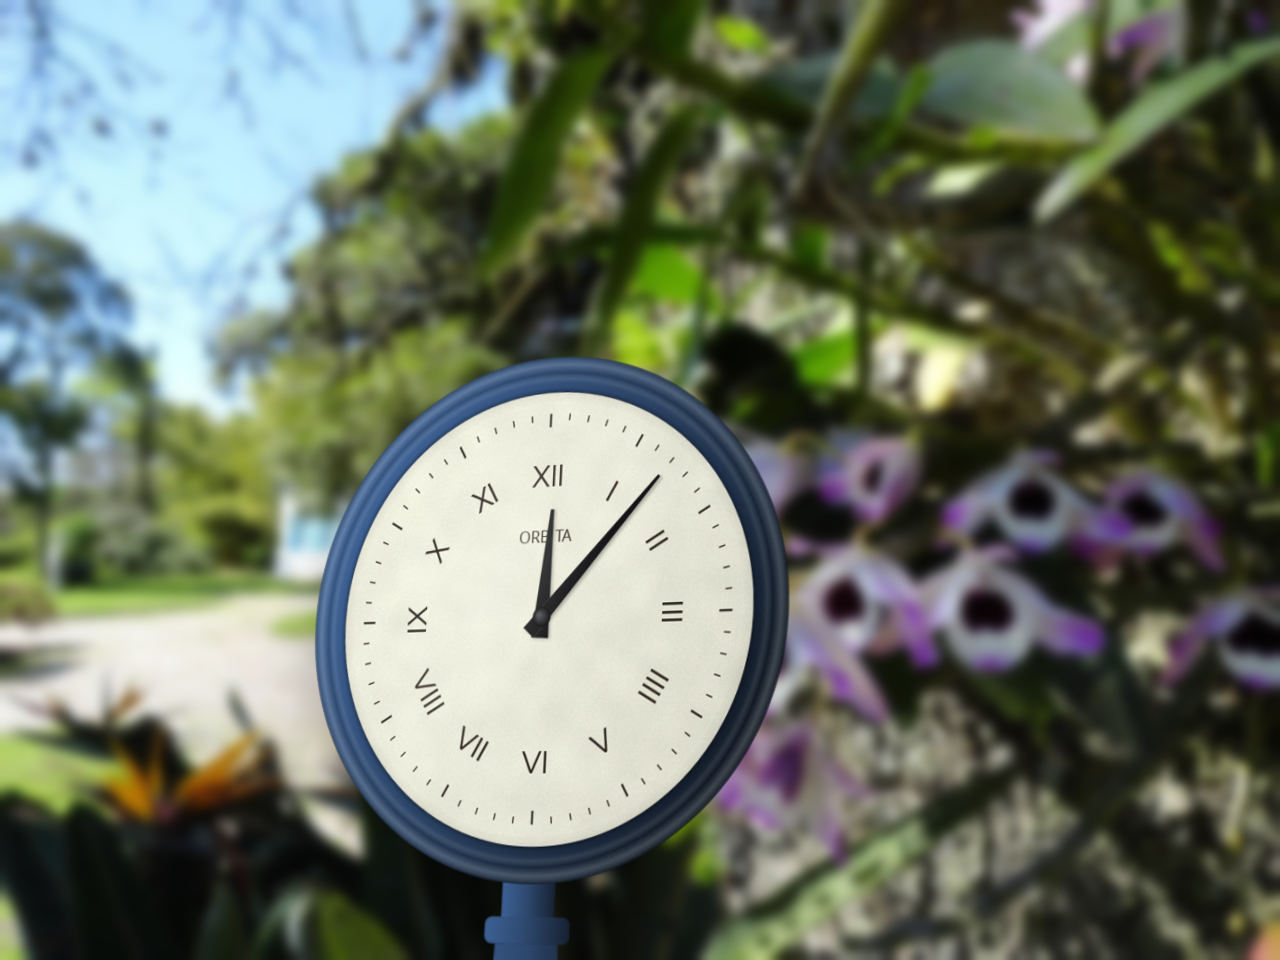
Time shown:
**12:07**
